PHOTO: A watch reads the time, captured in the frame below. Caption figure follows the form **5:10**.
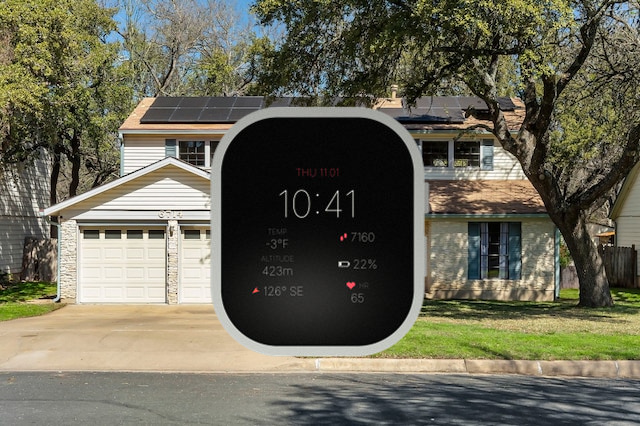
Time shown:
**10:41**
